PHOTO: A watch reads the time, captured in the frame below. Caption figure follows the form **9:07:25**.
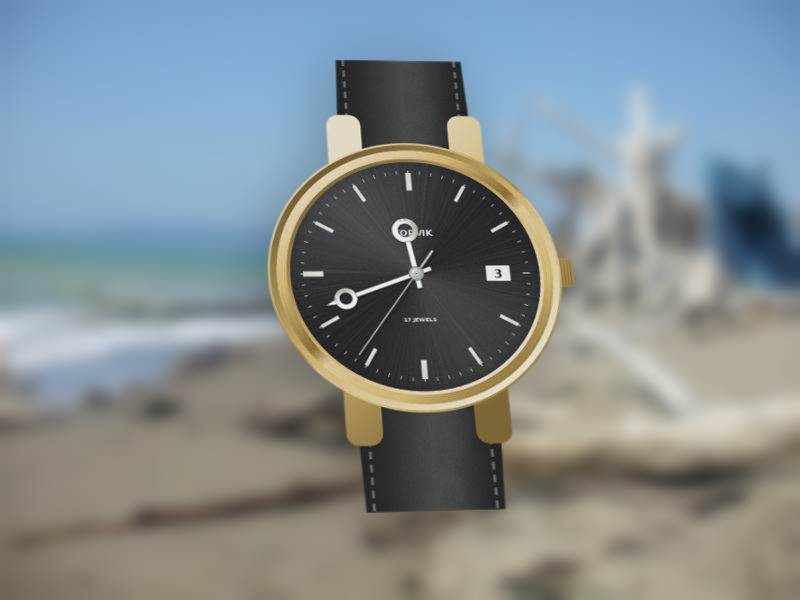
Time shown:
**11:41:36**
